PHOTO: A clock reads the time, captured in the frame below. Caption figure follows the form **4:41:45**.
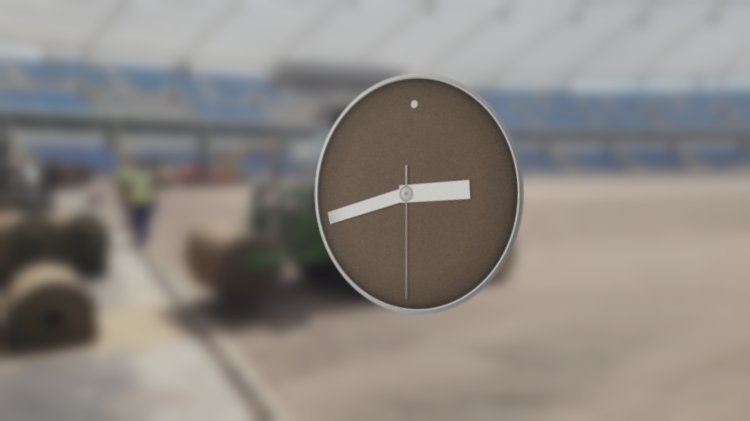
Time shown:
**2:41:29**
